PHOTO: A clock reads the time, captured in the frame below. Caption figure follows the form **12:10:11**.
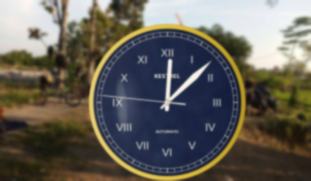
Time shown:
**12:07:46**
